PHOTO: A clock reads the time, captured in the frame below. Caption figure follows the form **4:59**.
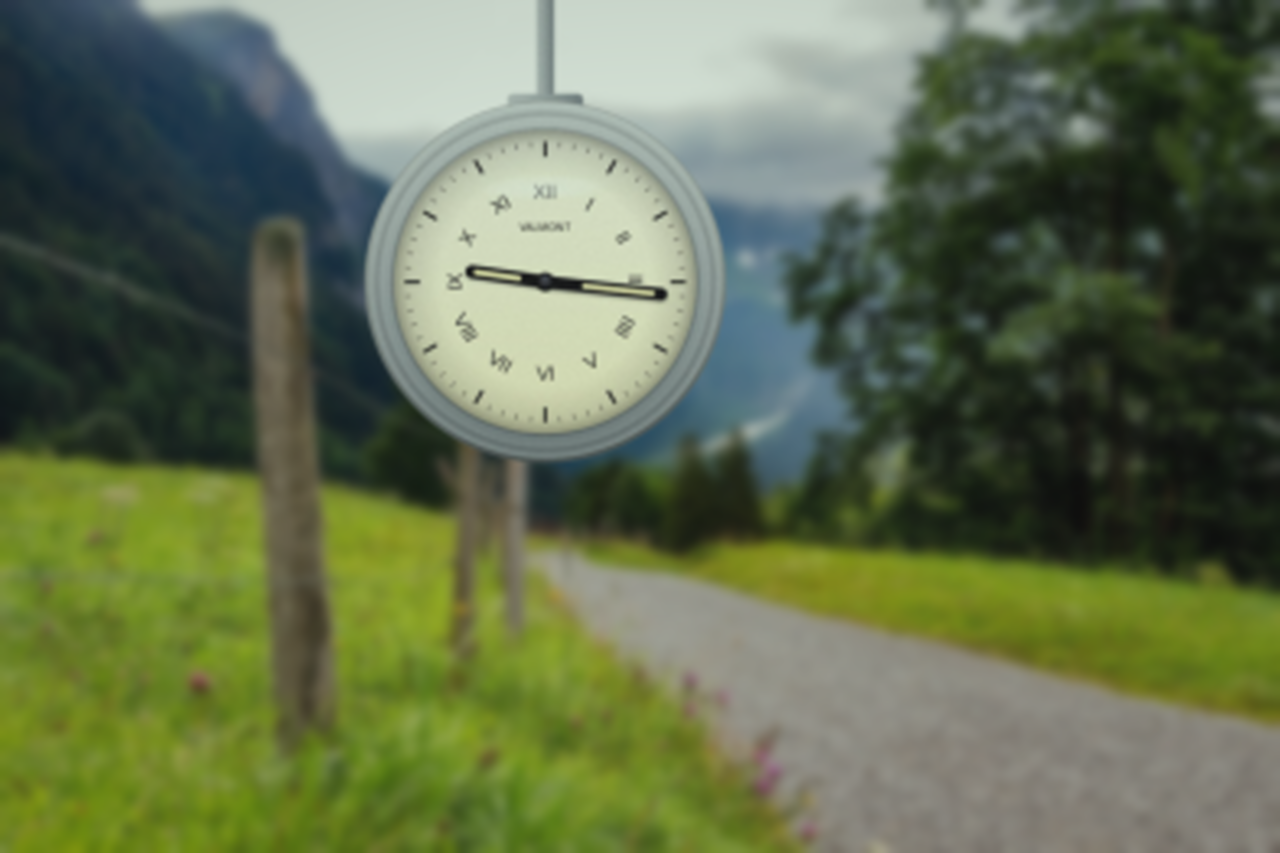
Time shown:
**9:16**
